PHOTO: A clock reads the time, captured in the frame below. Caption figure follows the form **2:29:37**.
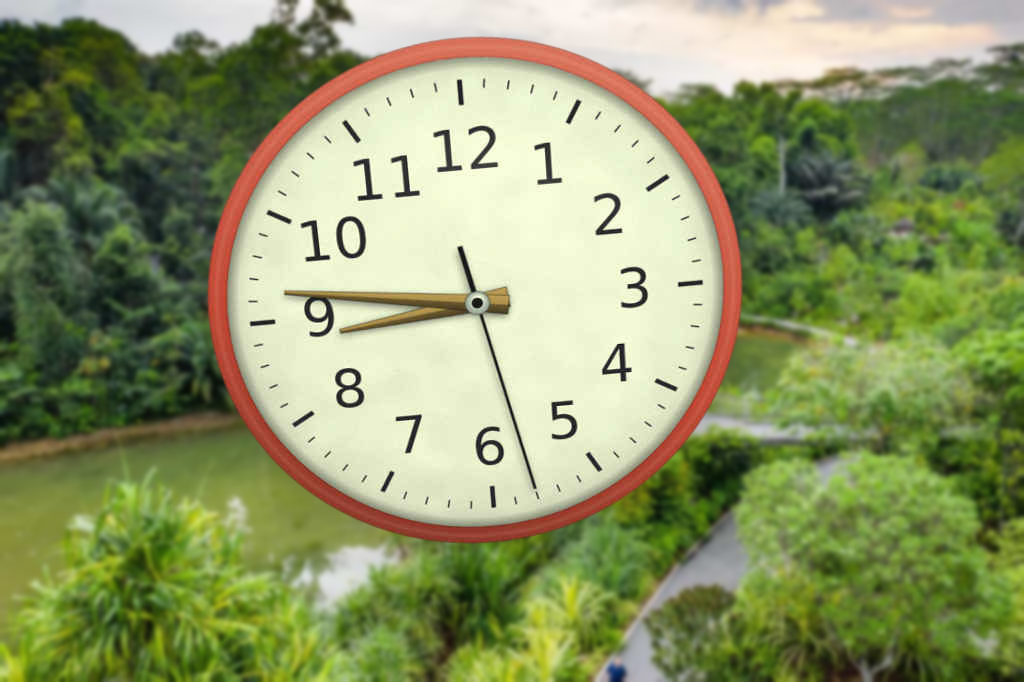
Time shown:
**8:46:28**
